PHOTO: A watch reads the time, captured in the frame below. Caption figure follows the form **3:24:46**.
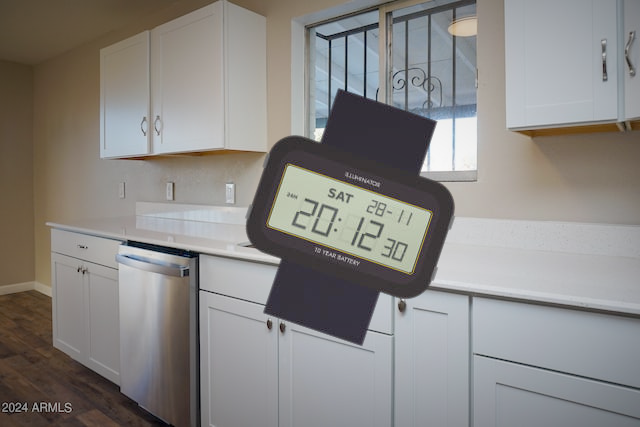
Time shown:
**20:12:30**
